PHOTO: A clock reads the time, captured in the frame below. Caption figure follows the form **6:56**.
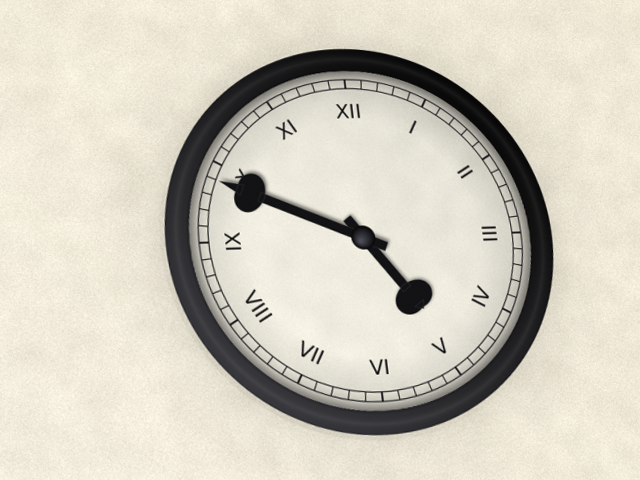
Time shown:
**4:49**
